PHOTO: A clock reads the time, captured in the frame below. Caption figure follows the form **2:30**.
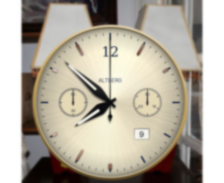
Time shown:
**7:52**
